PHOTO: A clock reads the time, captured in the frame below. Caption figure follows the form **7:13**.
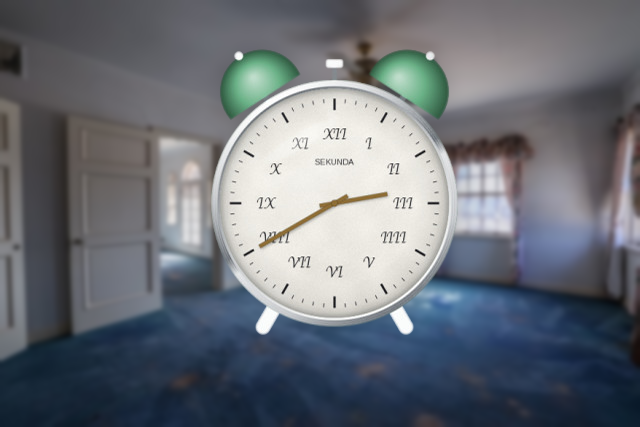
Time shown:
**2:40**
